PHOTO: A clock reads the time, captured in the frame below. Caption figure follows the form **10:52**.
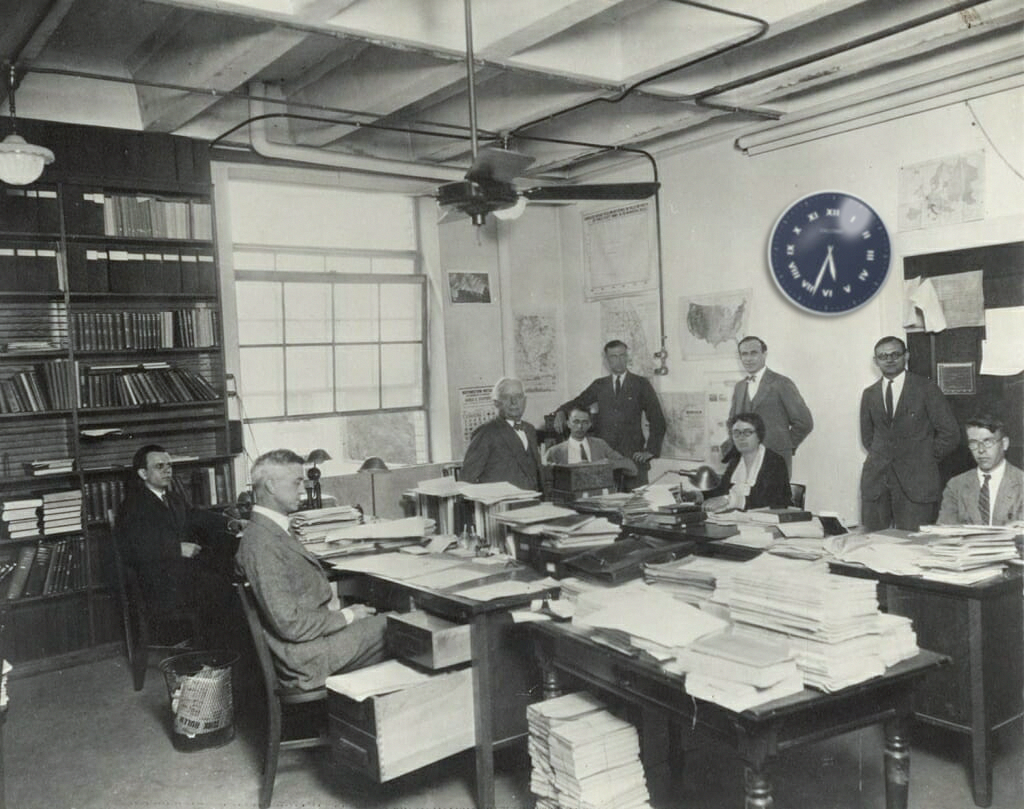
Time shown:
**5:33**
